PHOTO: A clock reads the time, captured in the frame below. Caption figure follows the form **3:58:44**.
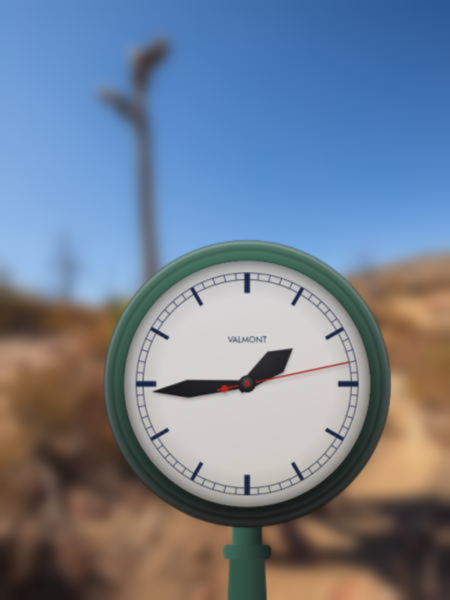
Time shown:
**1:44:13**
